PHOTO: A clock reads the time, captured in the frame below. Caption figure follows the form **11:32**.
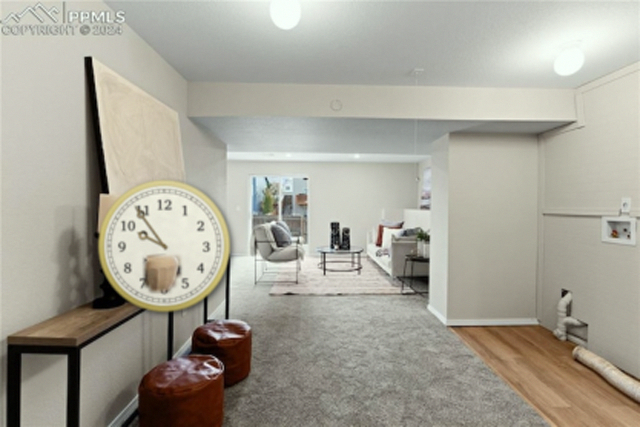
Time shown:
**9:54**
